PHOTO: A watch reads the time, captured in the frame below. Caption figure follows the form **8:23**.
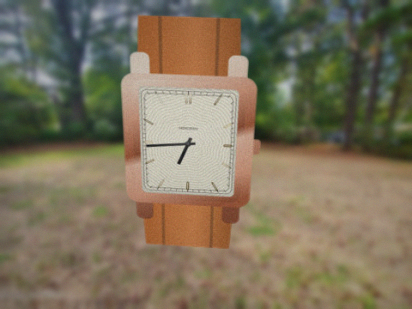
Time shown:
**6:44**
